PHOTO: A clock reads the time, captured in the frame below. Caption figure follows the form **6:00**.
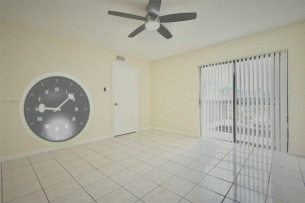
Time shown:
**9:08**
